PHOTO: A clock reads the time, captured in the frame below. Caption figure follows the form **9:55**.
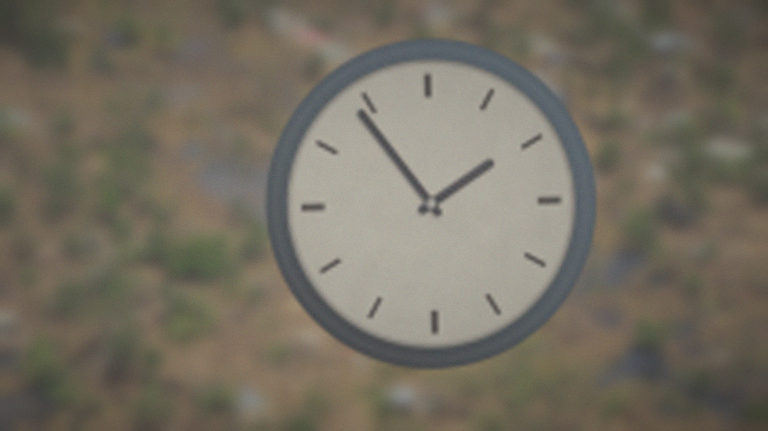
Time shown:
**1:54**
